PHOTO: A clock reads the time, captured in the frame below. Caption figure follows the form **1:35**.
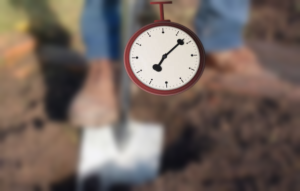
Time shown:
**7:08**
